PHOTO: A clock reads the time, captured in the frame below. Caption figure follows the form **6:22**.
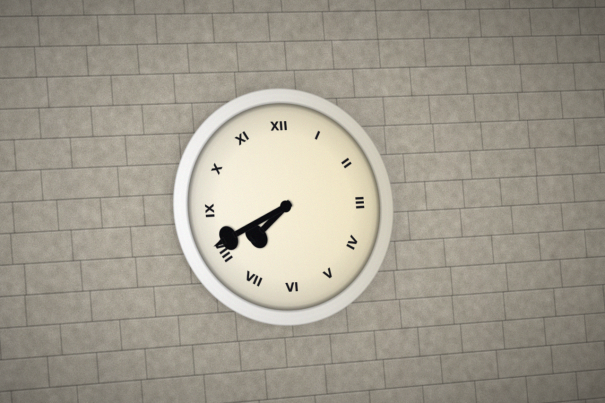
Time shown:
**7:41**
